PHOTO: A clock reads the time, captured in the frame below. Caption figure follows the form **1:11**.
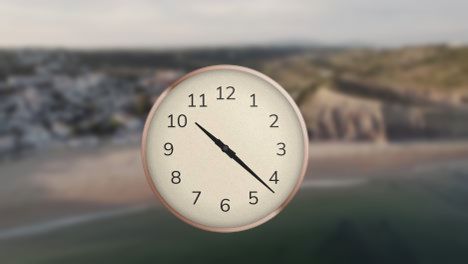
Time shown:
**10:22**
